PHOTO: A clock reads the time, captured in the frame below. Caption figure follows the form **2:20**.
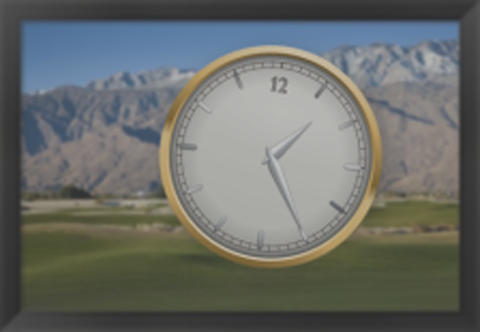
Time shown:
**1:25**
